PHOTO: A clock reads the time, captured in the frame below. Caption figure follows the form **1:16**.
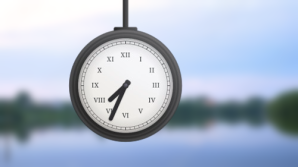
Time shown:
**7:34**
